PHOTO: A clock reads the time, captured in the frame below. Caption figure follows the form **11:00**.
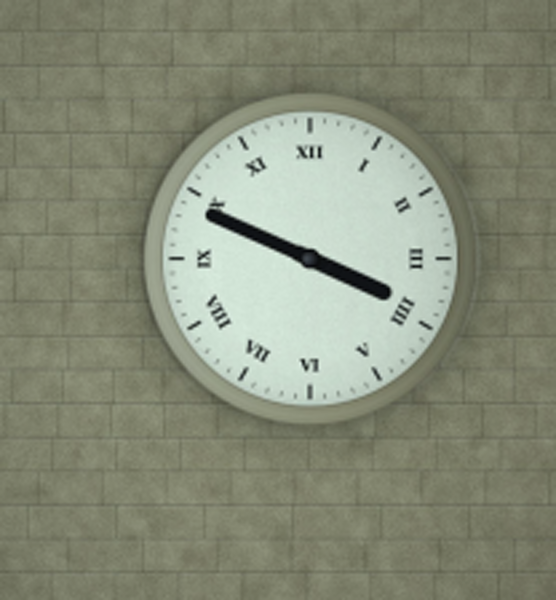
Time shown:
**3:49**
